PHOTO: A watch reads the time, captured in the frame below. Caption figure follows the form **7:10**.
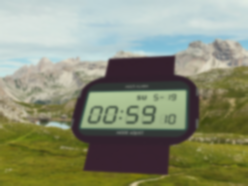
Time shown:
**0:59**
